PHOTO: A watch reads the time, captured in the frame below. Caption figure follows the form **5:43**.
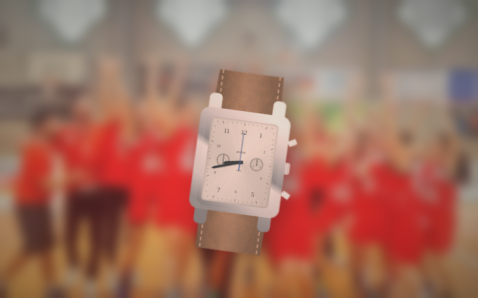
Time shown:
**8:42**
